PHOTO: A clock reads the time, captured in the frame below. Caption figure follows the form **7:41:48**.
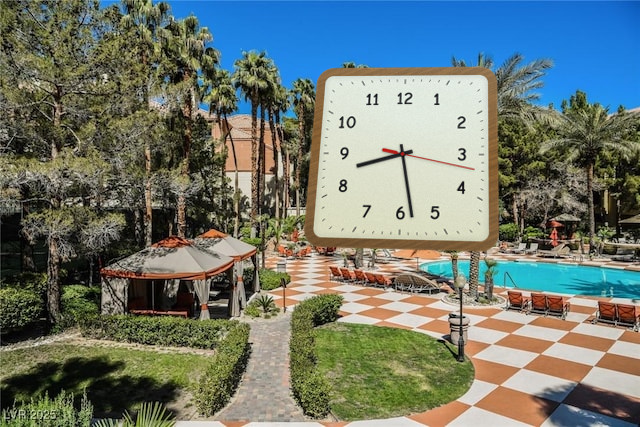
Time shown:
**8:28:17**
